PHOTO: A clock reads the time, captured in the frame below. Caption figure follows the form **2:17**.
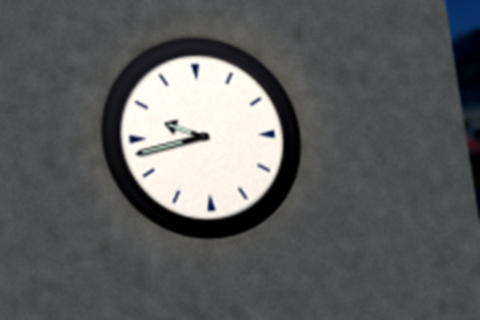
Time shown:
**9:43**
